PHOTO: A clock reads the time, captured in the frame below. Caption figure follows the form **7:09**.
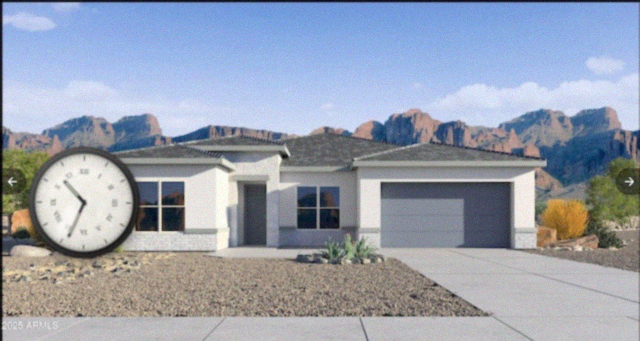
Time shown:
**10:34**
